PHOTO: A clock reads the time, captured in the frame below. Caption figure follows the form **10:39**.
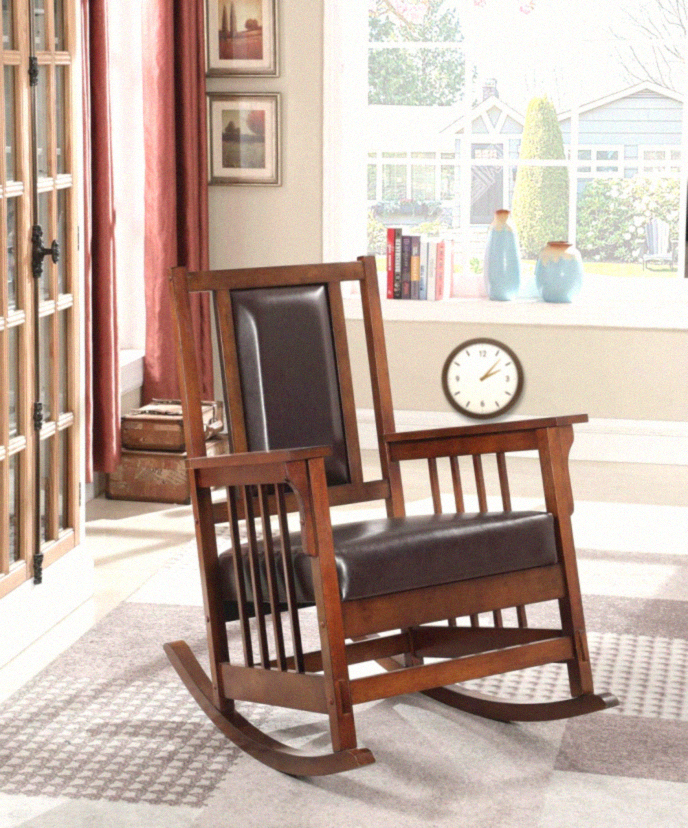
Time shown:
**2:07**
